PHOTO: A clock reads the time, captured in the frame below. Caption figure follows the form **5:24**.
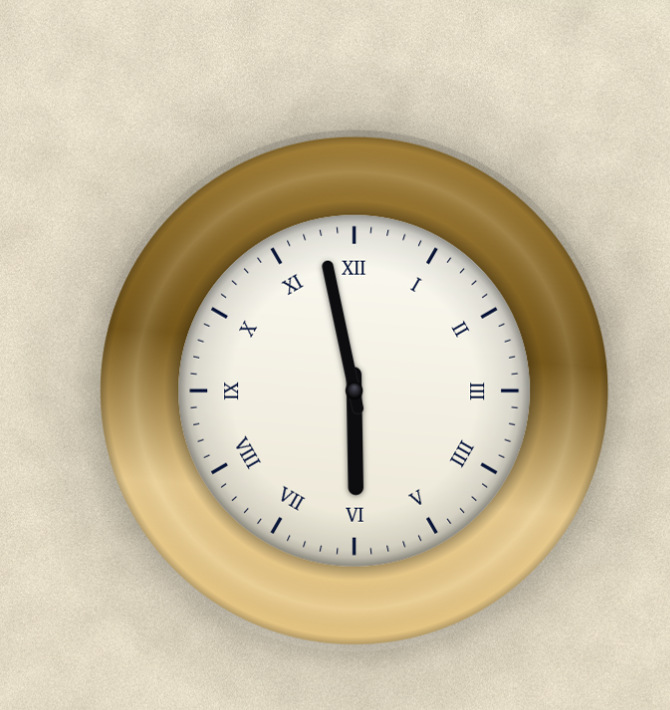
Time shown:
**5:58**
